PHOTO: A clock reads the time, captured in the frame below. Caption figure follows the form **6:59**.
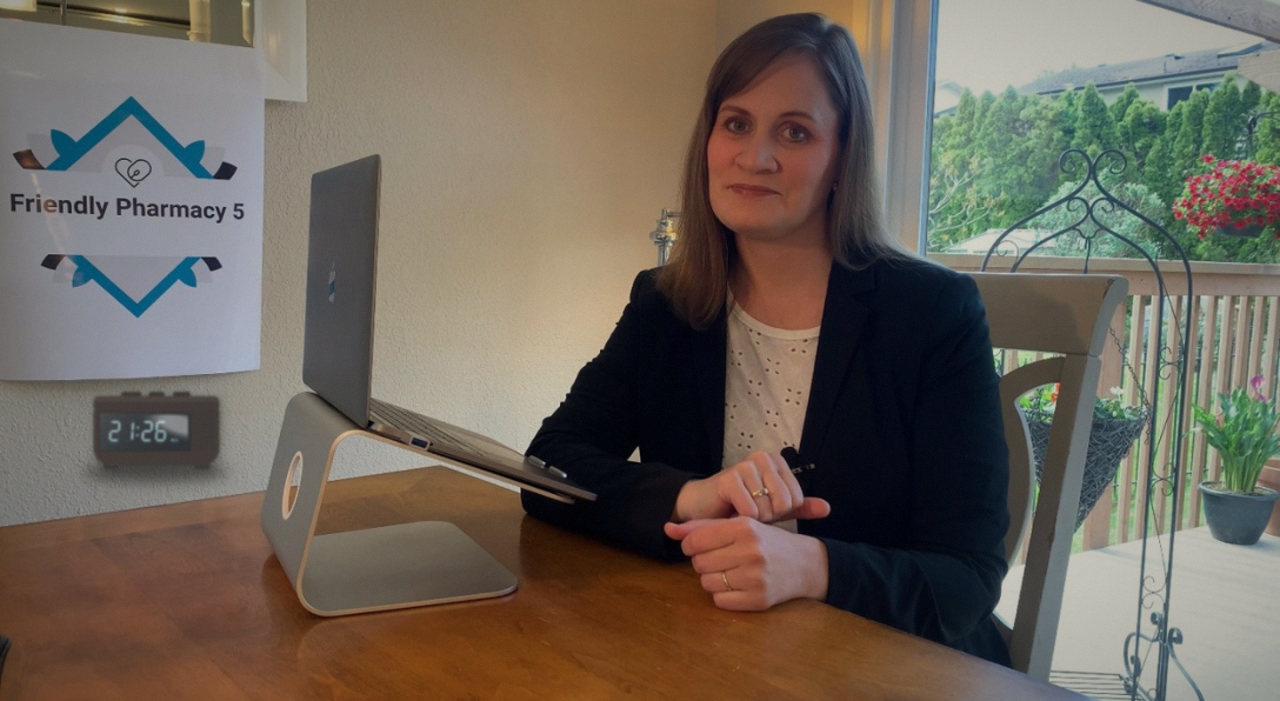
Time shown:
**21:26**
